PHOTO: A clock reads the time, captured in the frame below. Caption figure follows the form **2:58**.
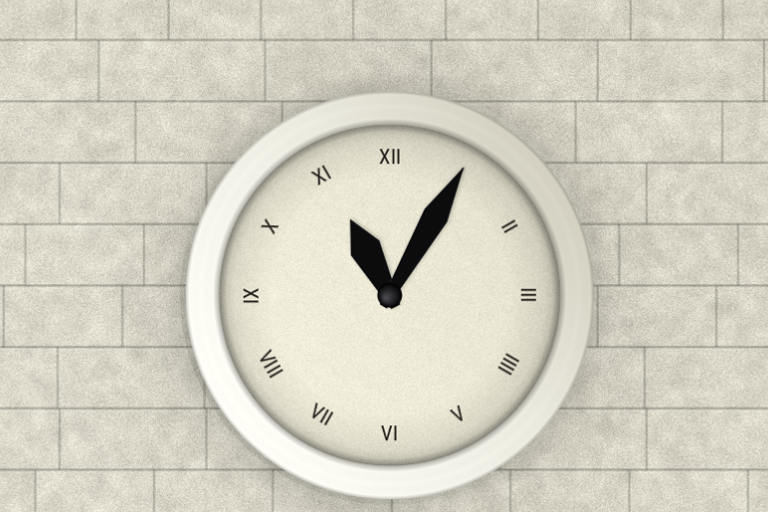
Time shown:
**11:05**
